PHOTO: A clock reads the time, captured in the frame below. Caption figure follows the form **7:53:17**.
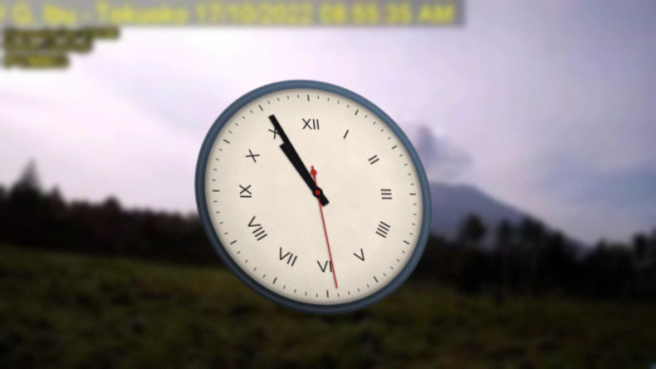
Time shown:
**10:55:29**
